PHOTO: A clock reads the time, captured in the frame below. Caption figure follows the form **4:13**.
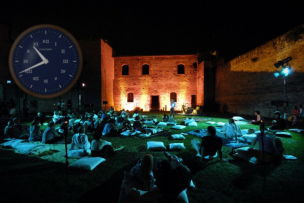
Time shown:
**10:41**
